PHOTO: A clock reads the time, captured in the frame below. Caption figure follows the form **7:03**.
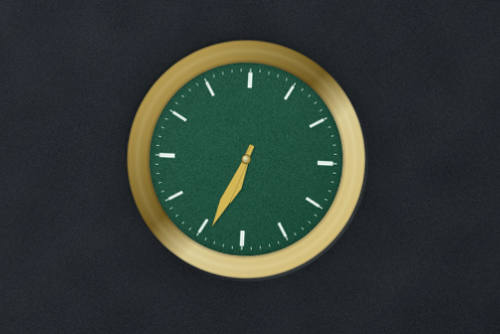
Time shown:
**6:34**
